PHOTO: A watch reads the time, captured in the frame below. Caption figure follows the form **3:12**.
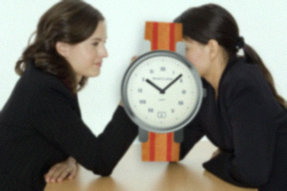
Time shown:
**10:08**
